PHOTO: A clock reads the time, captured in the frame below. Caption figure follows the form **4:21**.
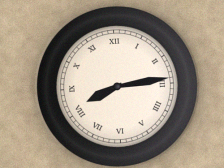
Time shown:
**8:14**
